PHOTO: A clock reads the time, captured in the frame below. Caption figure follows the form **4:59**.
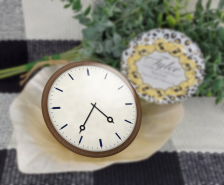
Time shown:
**4:36**
